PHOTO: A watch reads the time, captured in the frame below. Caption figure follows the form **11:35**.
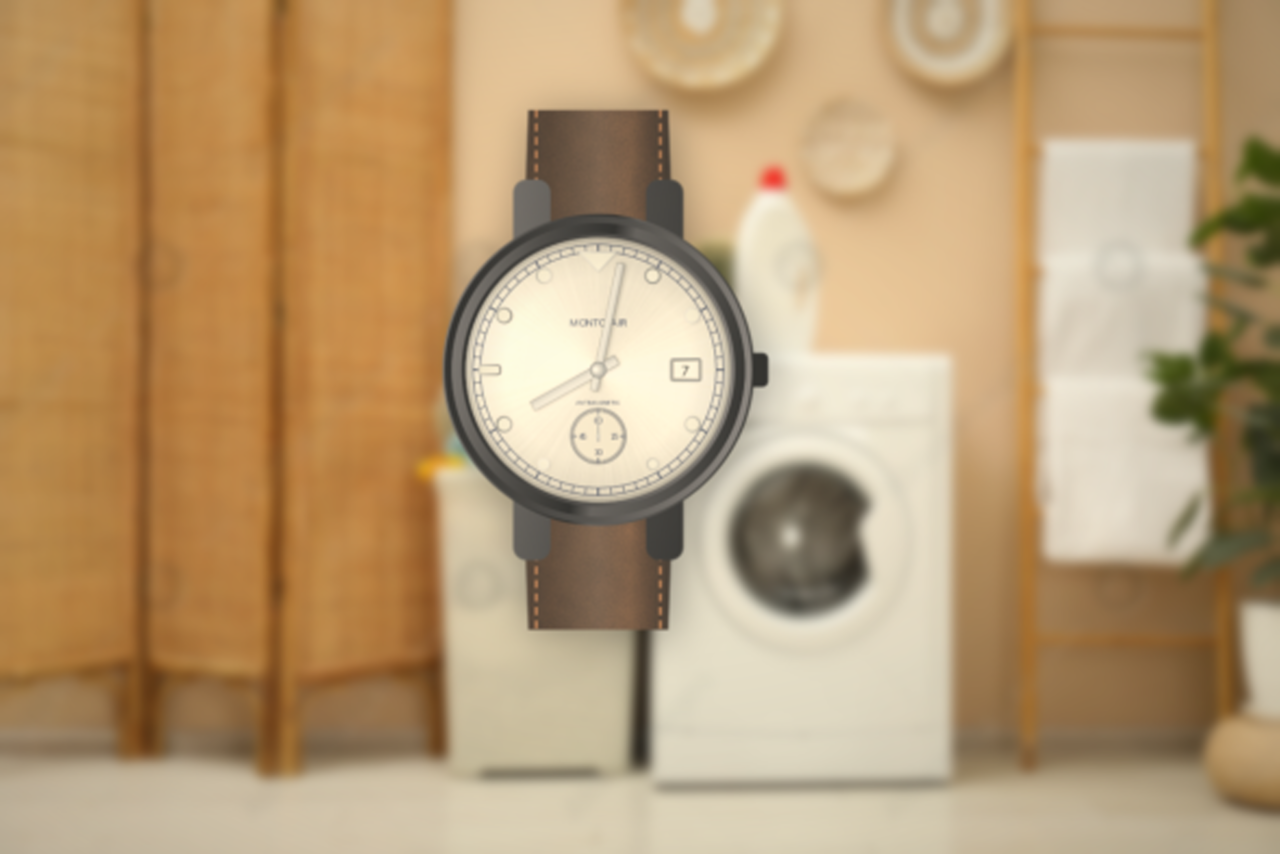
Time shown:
**8:02**
